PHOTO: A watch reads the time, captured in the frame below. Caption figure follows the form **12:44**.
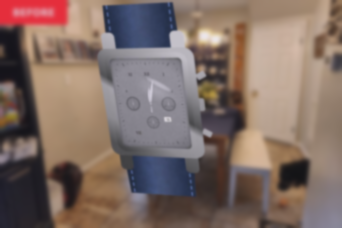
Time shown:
**12:02**
